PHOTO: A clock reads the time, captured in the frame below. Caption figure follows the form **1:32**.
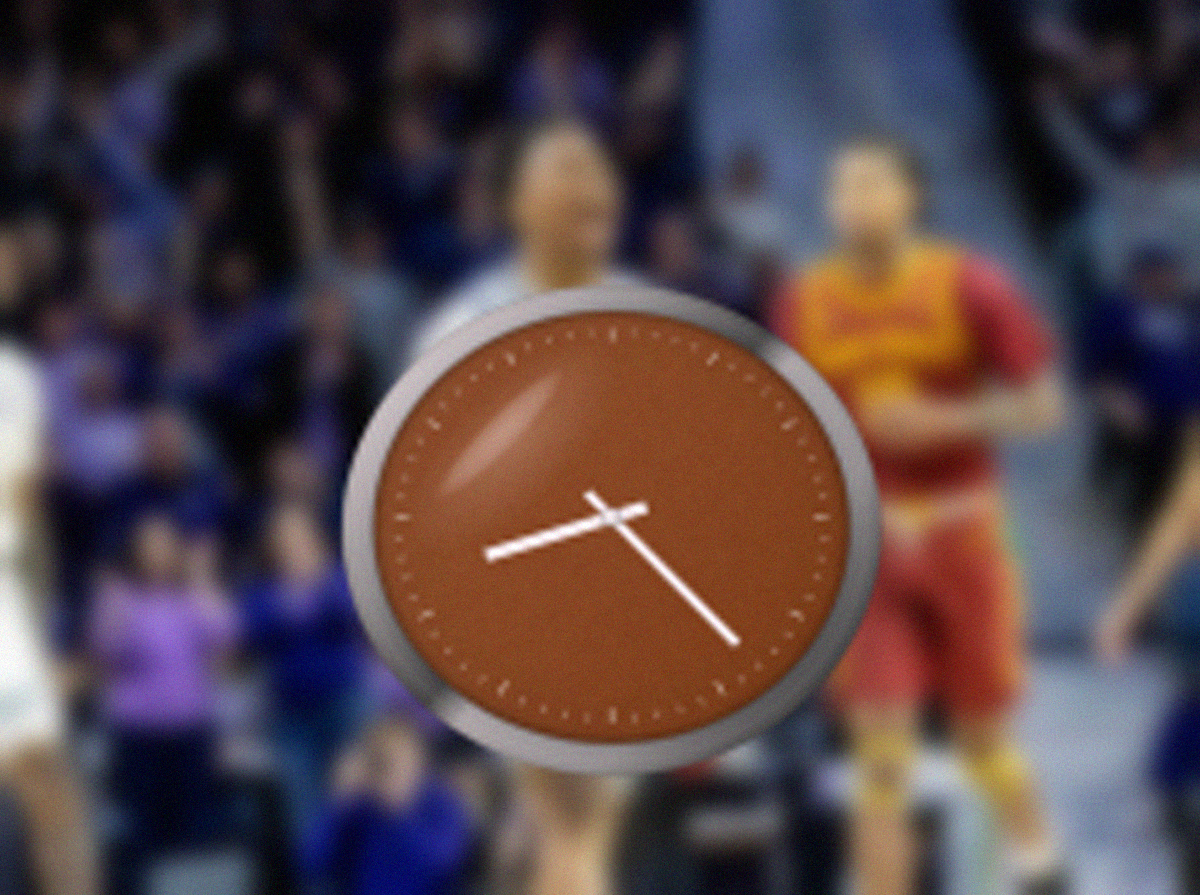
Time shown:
**8:23**
